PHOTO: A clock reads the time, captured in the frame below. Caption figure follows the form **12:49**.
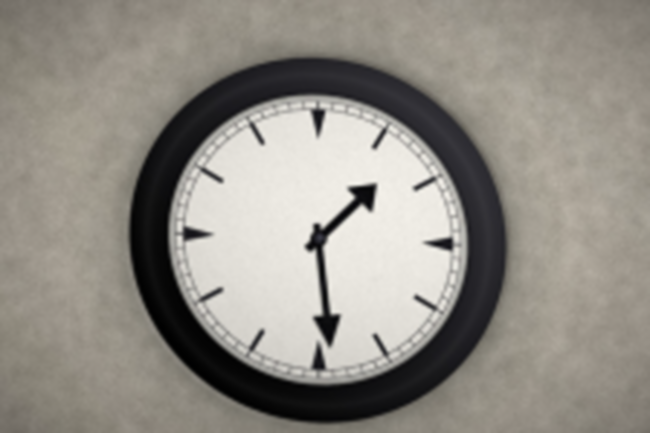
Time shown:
**1:29**
